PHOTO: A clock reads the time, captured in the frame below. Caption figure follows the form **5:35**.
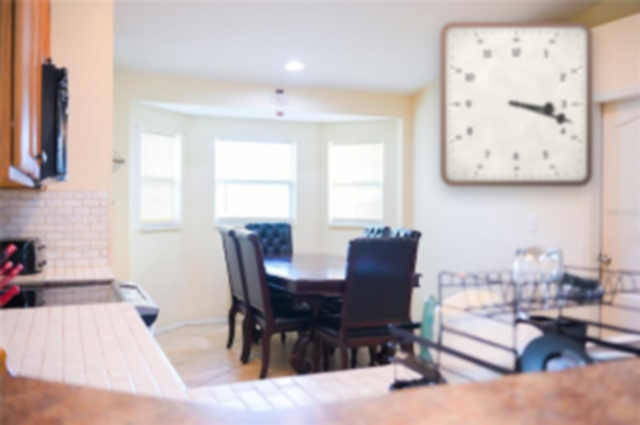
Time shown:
**3:18**
